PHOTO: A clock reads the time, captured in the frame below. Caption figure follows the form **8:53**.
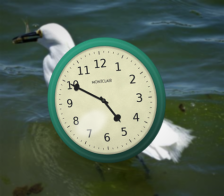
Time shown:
**4:50**
